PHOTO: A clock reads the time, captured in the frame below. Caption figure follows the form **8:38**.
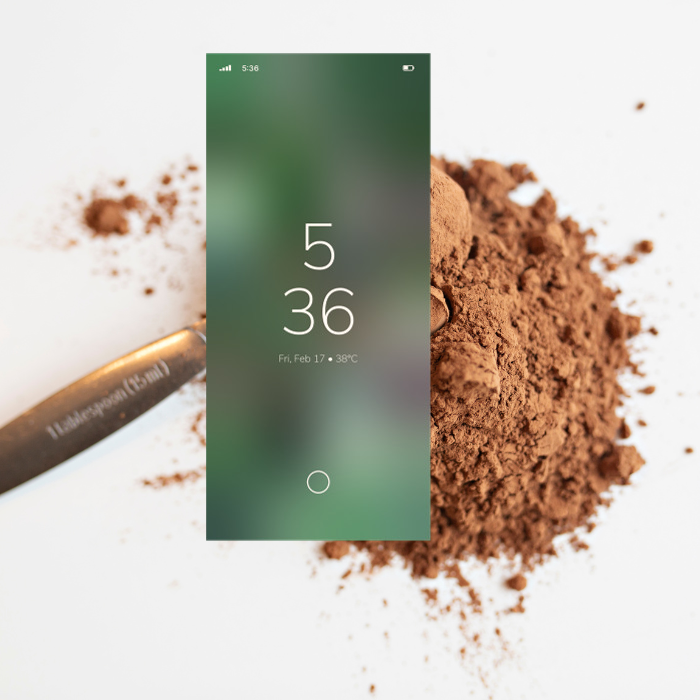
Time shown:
**5:36**
